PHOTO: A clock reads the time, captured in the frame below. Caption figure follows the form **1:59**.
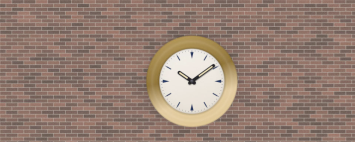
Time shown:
**10:09**
